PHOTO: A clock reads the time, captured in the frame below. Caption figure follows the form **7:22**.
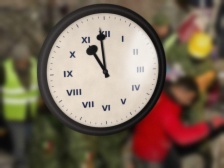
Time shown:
**10:59**
